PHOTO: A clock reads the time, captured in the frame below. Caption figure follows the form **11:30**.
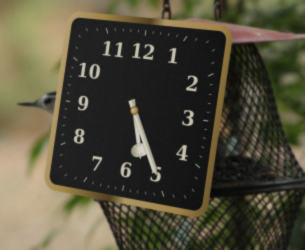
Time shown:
**5:25**
